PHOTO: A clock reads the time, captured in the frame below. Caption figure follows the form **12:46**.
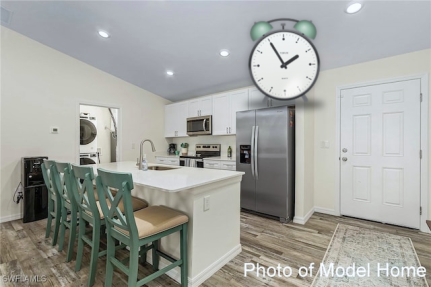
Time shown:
**1:55**
